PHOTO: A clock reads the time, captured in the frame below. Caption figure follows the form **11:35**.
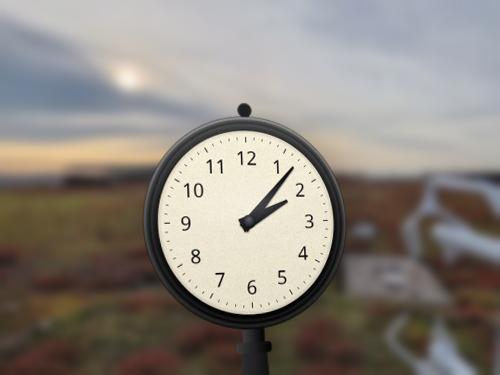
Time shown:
**2:07**
